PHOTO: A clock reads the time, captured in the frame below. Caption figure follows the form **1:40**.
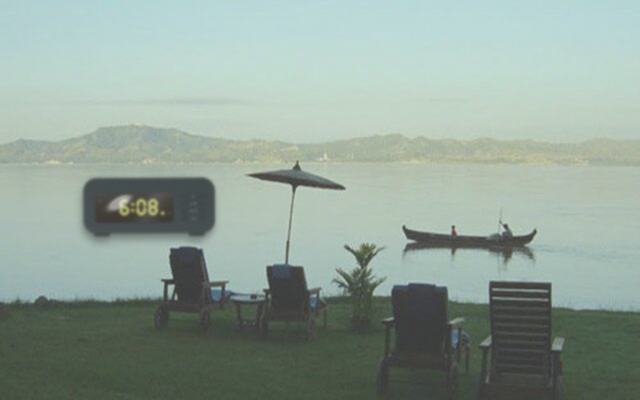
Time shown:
**6:08**
